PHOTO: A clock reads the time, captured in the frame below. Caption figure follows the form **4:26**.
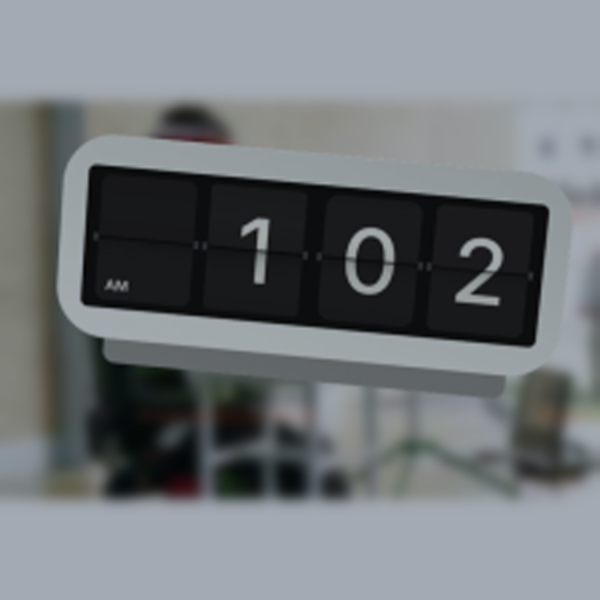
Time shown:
**1:02**
